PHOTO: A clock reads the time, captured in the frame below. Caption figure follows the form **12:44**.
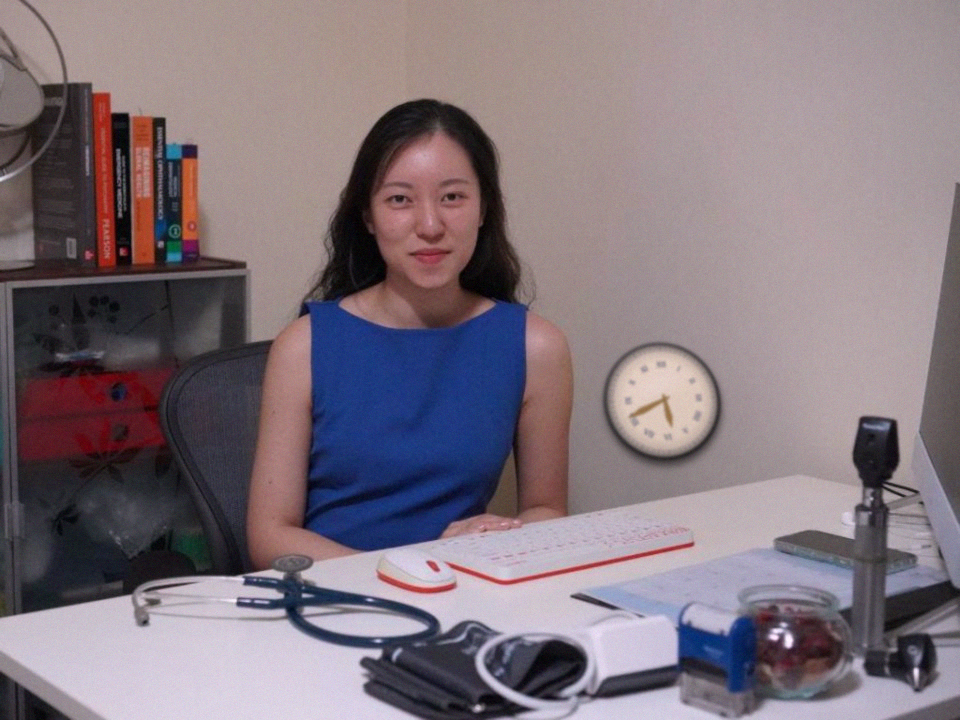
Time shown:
**5:41**
